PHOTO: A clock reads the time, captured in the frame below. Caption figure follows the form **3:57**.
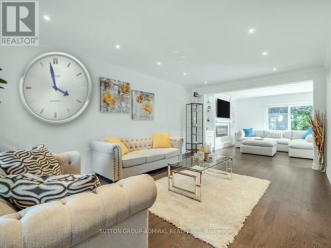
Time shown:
**3:58**
